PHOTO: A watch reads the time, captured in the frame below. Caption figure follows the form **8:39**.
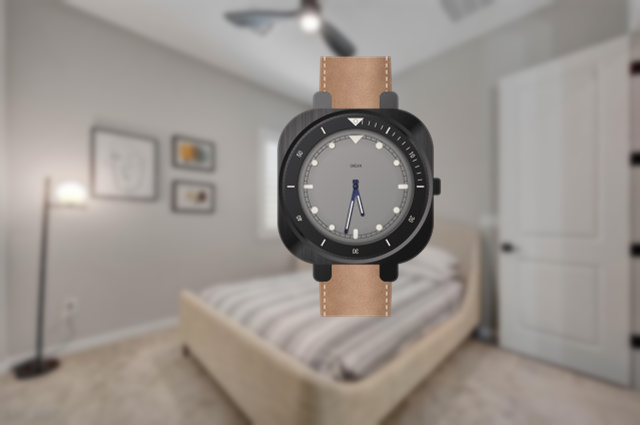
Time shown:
**5:32**
